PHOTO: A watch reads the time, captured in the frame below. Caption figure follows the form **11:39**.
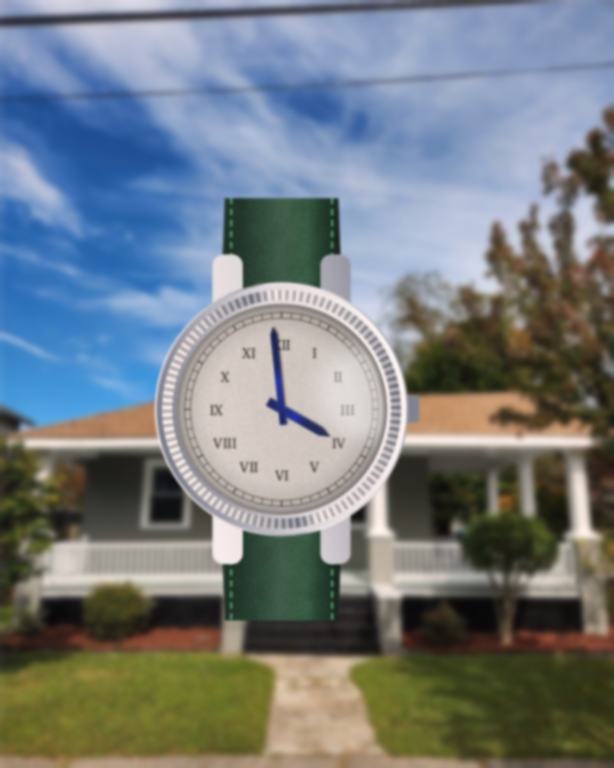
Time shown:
**3:59**
